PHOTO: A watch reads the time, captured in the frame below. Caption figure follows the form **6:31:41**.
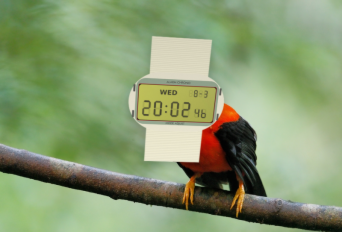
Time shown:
**20:02:46**
